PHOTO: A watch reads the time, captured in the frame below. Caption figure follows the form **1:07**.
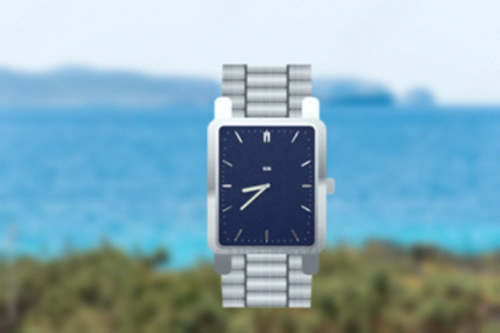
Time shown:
**8:38**
